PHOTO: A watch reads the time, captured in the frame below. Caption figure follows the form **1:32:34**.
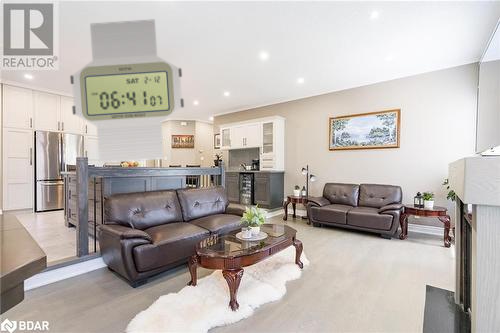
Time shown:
**6:41:07**
